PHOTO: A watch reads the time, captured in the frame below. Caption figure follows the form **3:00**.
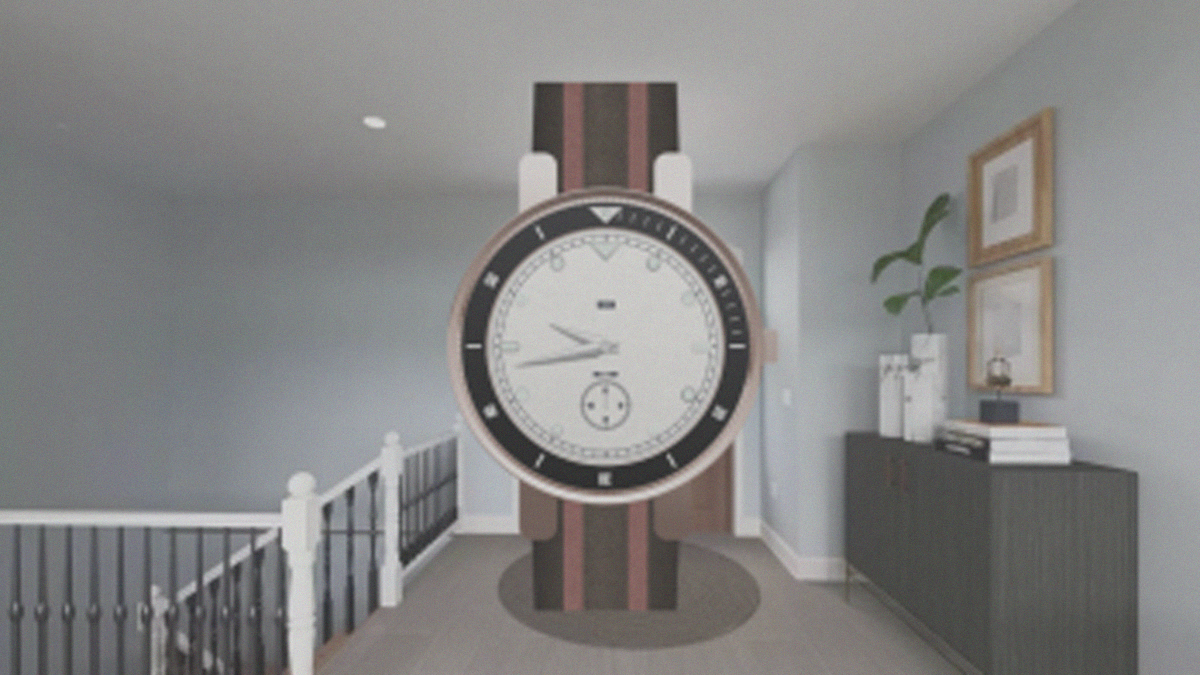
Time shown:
**9:43**
